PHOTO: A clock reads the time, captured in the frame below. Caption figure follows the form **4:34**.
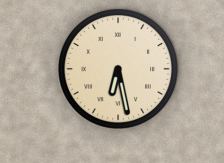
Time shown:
**6:28**
